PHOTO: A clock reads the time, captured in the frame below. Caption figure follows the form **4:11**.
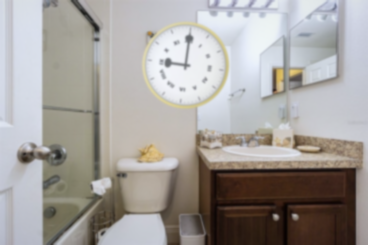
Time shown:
**9:00**
